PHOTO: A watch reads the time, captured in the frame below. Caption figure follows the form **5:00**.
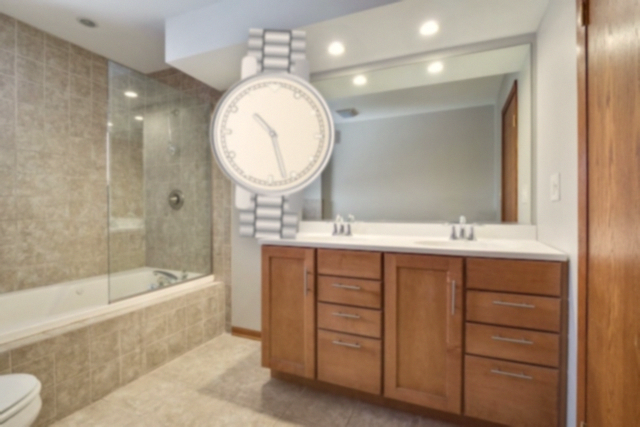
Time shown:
**10:27**
